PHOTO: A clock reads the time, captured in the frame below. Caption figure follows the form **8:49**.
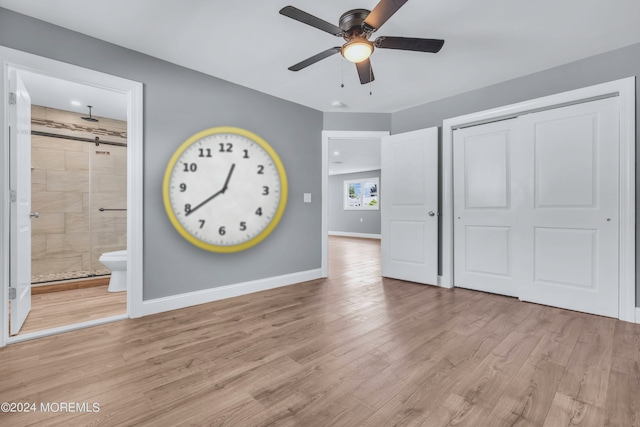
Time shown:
**12:39**
